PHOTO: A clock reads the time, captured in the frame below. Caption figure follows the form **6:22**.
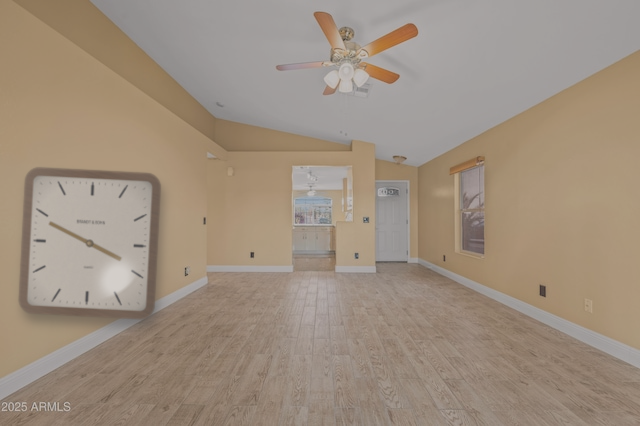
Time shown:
**3:49**
